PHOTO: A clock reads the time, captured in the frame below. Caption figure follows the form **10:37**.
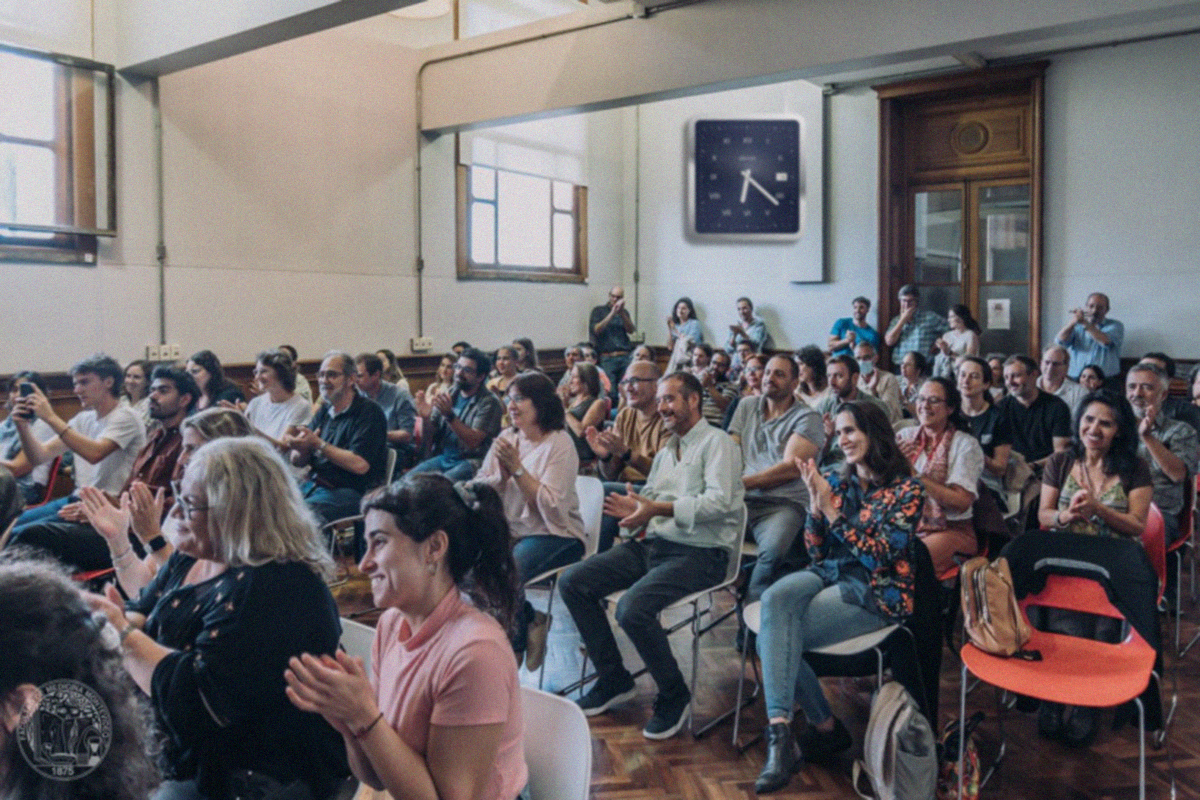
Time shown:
**6:22**
